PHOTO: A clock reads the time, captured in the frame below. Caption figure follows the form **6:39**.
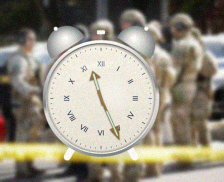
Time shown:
**11:26**
